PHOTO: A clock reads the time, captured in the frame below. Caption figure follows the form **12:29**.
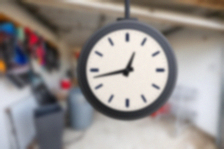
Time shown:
**12:43**
